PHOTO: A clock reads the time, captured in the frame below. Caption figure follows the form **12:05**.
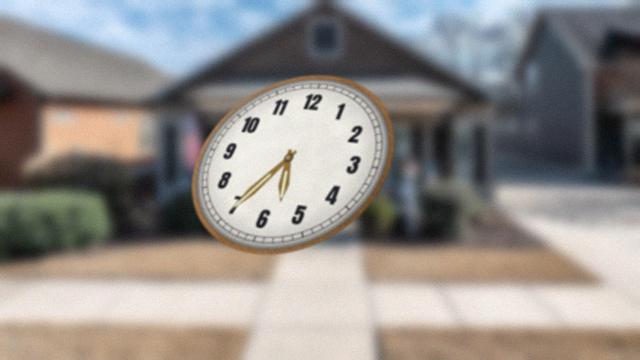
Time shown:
**5:35**
